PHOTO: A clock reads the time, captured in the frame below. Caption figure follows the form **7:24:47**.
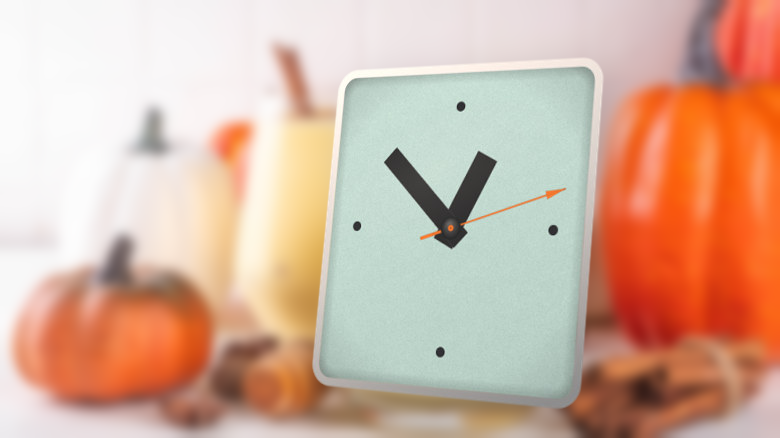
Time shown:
**12:52:12**
